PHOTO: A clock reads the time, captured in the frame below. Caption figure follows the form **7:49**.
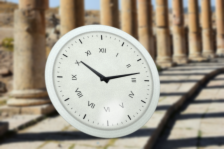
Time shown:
**10:13**
